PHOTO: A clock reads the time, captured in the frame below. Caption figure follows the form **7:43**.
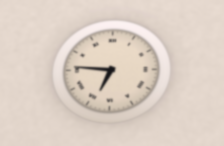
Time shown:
**6:46**
